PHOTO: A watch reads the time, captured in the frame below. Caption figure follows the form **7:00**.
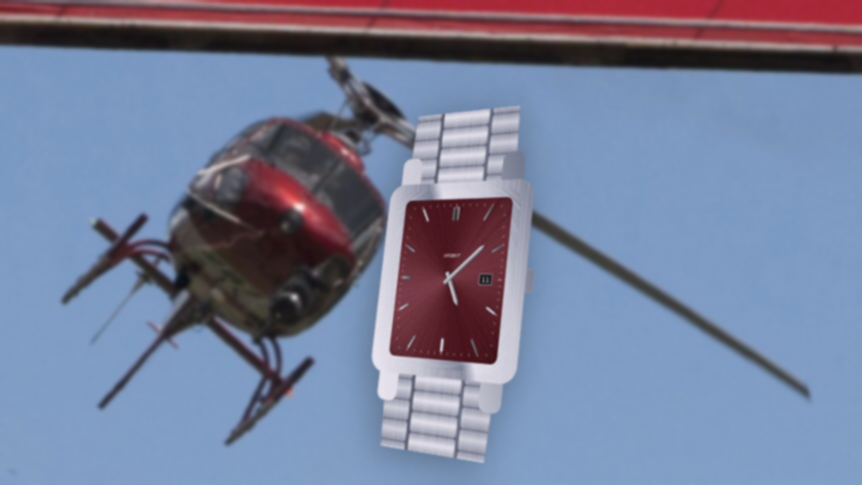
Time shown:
**5:08**
